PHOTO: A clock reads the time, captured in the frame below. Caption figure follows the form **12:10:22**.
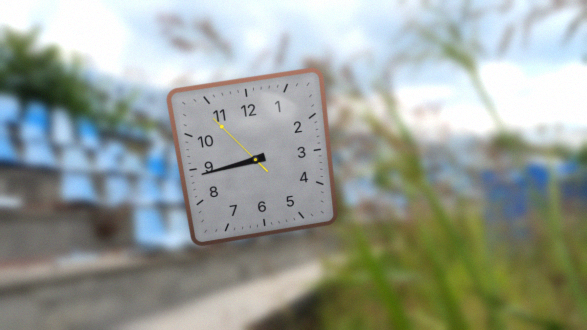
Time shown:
**8:43:54**
